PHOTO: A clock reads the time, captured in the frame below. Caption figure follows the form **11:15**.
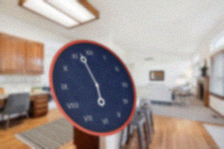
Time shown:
**5:57**
